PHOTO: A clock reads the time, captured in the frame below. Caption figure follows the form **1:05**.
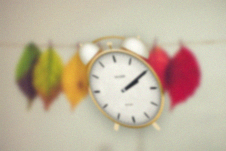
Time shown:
**2:10**
